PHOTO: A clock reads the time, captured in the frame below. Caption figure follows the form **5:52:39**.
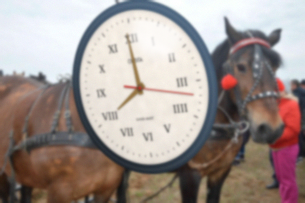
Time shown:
**7:59:17**
